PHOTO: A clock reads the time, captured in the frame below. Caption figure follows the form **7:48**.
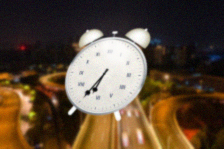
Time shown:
**6:35**
